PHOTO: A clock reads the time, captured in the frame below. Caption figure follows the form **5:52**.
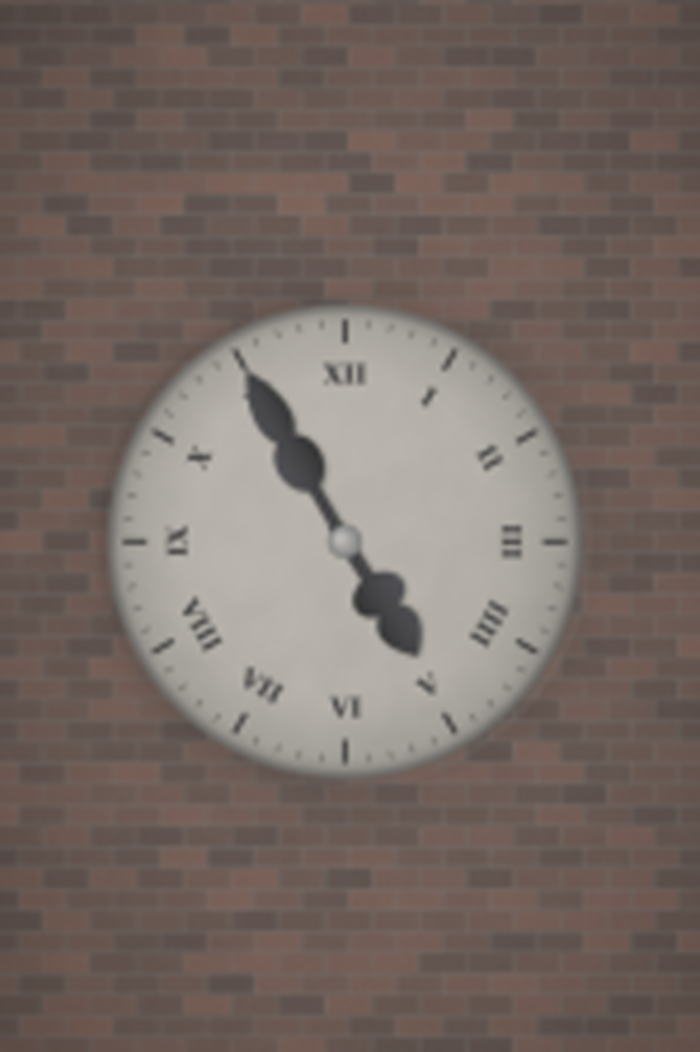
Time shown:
**4:55**
